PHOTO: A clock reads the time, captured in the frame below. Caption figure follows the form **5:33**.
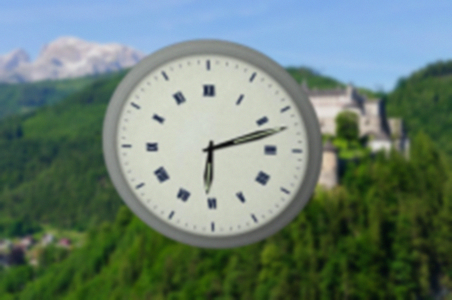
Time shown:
**6:12**
